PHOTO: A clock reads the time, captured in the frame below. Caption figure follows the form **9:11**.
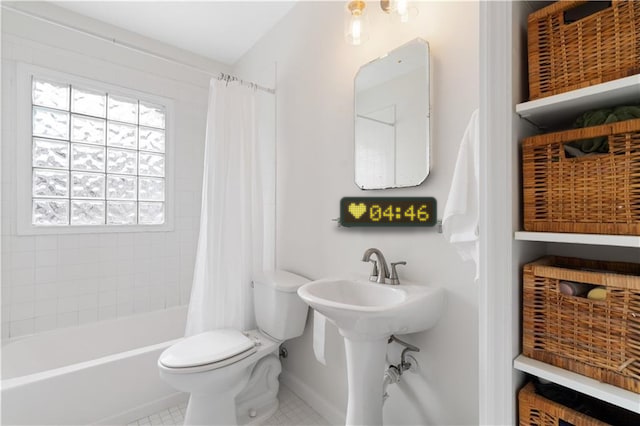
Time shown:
**4:46**
